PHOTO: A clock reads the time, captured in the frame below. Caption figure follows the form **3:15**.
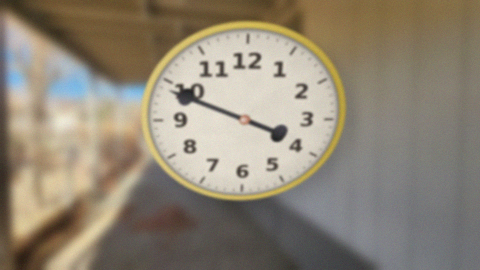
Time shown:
**3:49**
